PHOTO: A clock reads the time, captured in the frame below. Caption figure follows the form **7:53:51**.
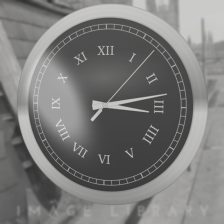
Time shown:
**3:13:07**
